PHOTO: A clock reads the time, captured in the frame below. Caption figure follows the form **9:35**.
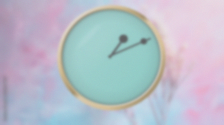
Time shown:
**1:11**
